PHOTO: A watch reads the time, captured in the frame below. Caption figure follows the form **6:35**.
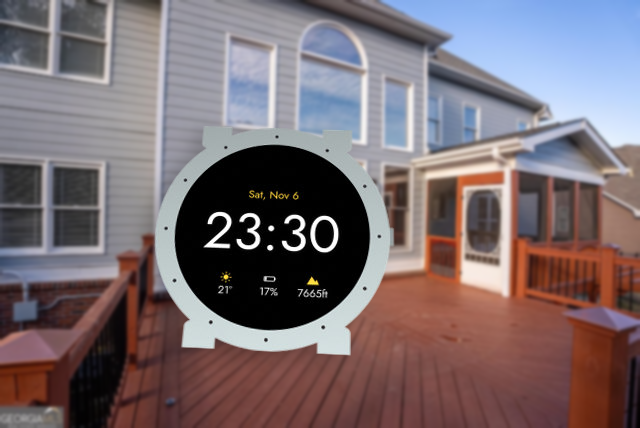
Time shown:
**23:30**
